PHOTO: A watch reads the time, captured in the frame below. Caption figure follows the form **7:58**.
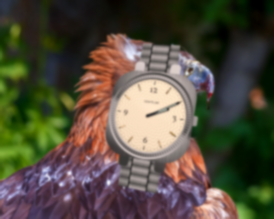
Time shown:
**2:10**
